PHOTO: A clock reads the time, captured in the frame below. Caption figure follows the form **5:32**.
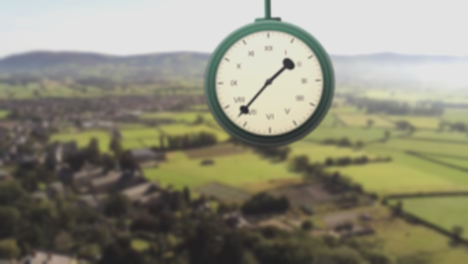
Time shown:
**1:37**
